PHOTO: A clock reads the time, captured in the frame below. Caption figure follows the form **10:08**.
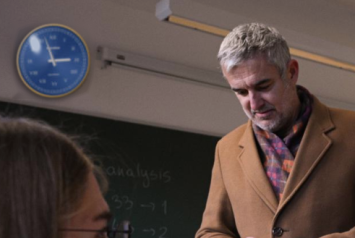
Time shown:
**2:57**
